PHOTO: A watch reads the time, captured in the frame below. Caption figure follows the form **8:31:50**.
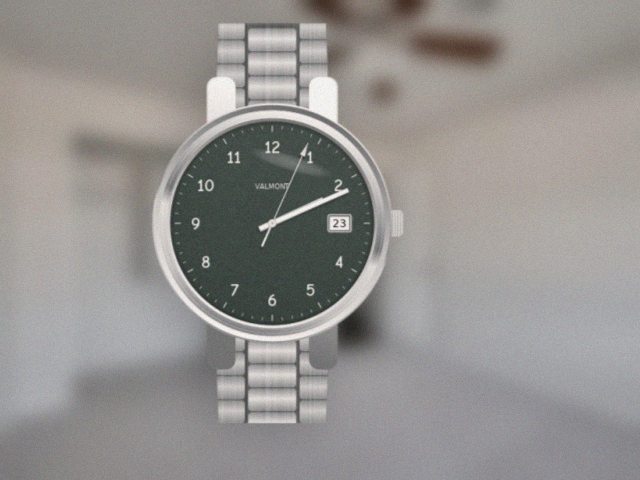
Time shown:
**2:11:04**
